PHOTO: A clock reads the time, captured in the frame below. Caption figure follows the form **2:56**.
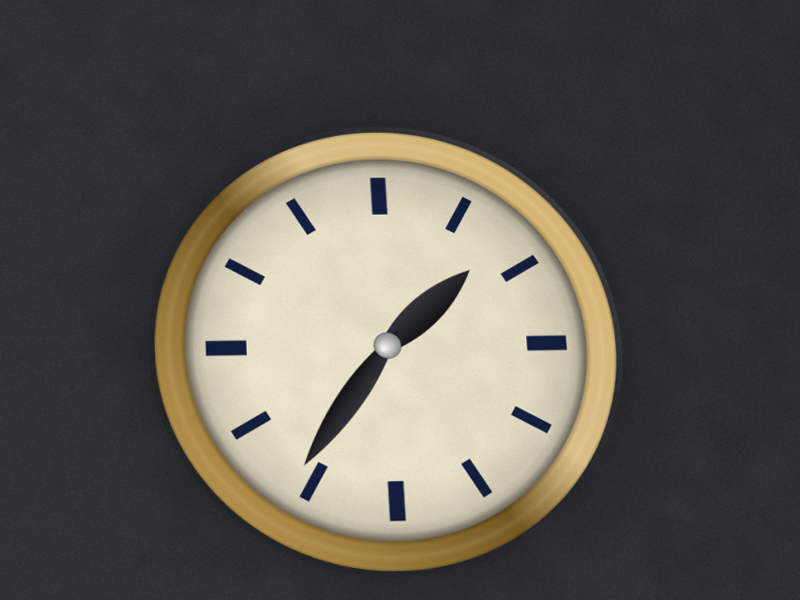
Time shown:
**1:36**
